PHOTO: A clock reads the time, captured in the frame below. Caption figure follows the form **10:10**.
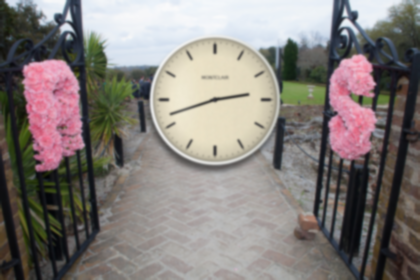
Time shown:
**2:42**
